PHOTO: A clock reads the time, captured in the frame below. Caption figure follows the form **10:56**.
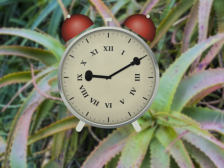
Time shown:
**9:10**
